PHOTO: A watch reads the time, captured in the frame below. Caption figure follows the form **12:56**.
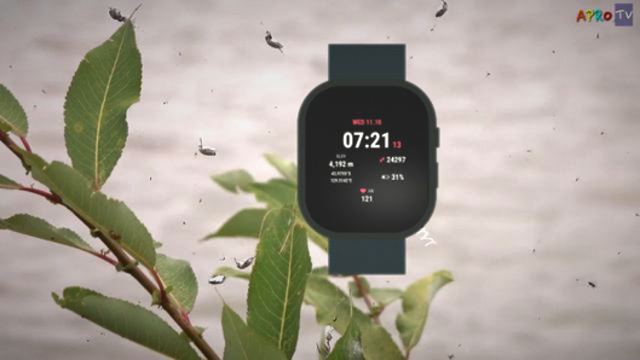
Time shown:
**7:21**
